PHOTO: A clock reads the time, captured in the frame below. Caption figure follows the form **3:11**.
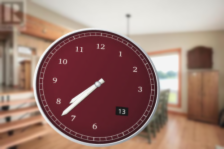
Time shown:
**7:37**
